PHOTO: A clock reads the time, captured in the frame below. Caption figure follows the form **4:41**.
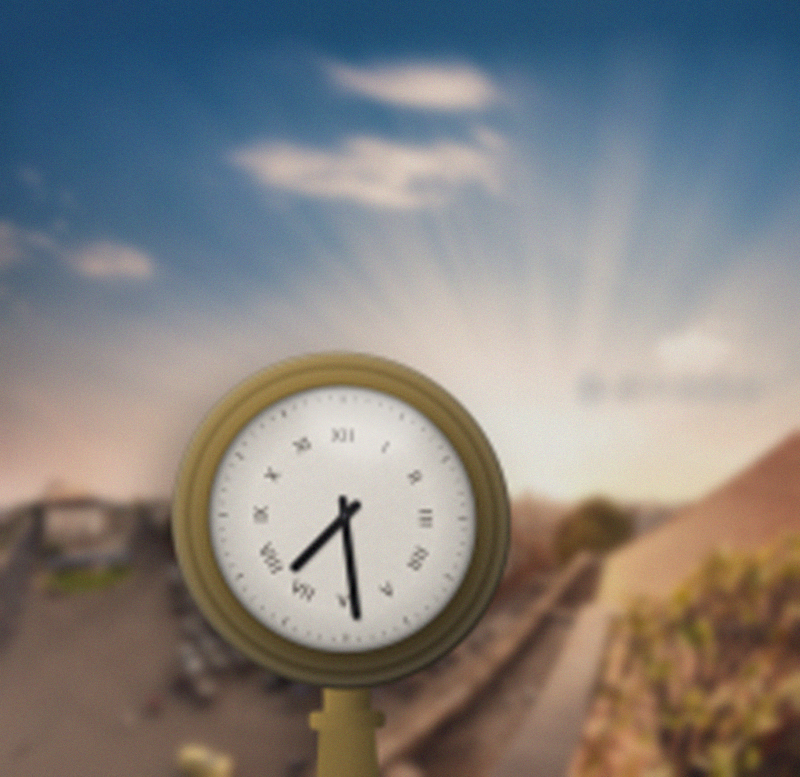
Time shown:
**7:29**
